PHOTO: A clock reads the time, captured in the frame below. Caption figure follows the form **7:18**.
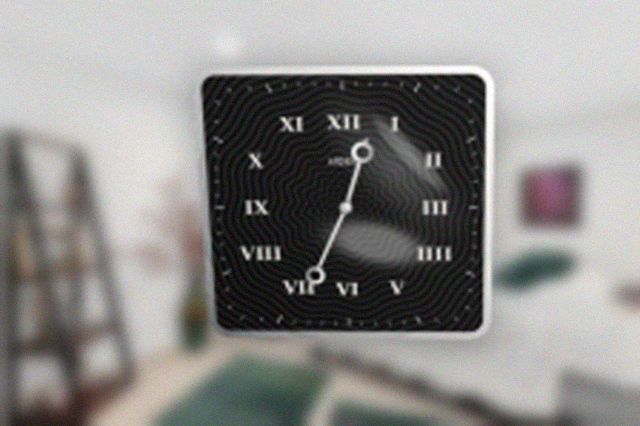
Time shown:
**12:34**
